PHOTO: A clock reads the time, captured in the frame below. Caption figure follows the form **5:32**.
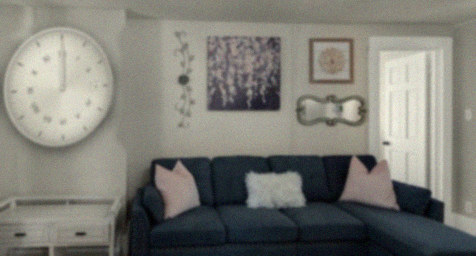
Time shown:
**12:00**
